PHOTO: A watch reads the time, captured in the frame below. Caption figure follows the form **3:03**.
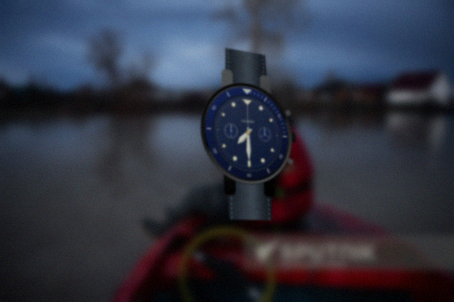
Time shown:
**7:30**
